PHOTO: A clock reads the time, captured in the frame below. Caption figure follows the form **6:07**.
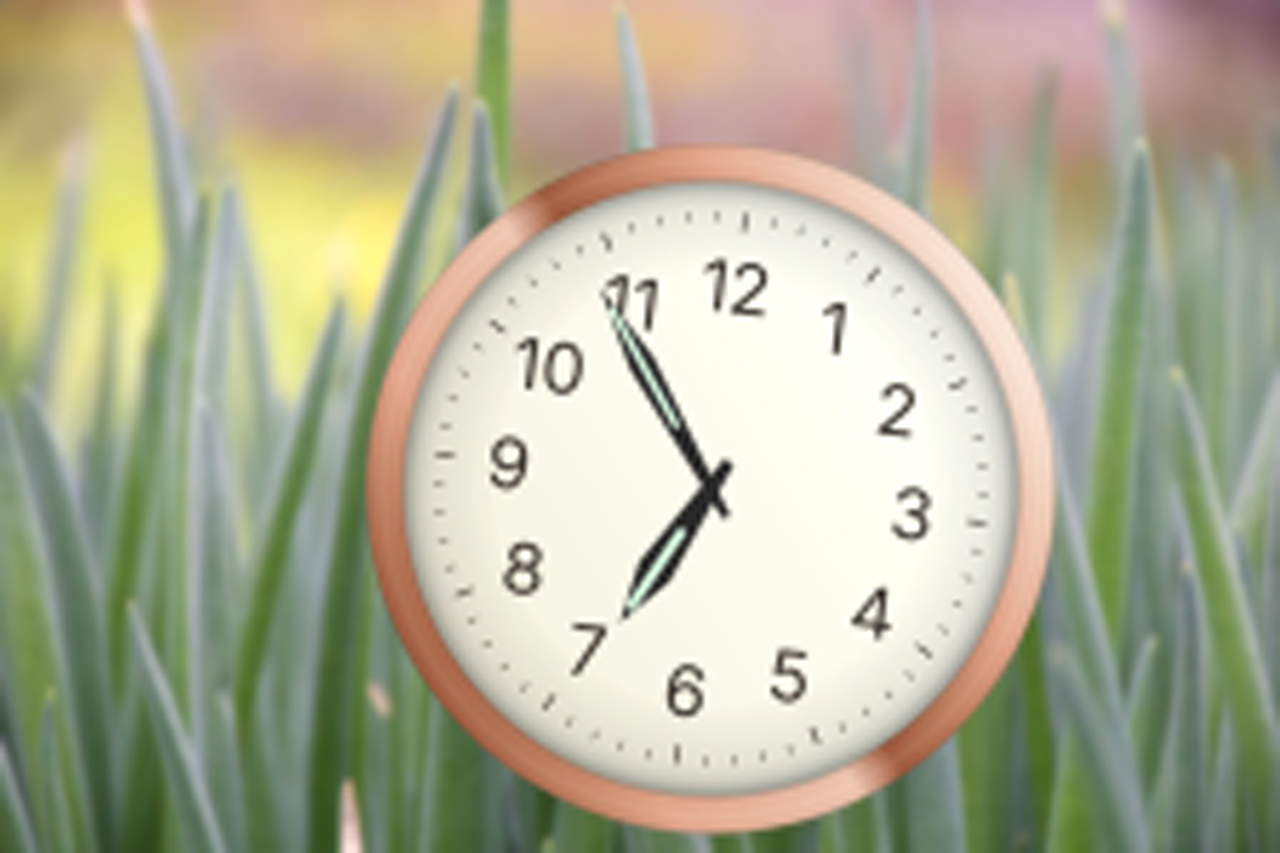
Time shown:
**6:54**
